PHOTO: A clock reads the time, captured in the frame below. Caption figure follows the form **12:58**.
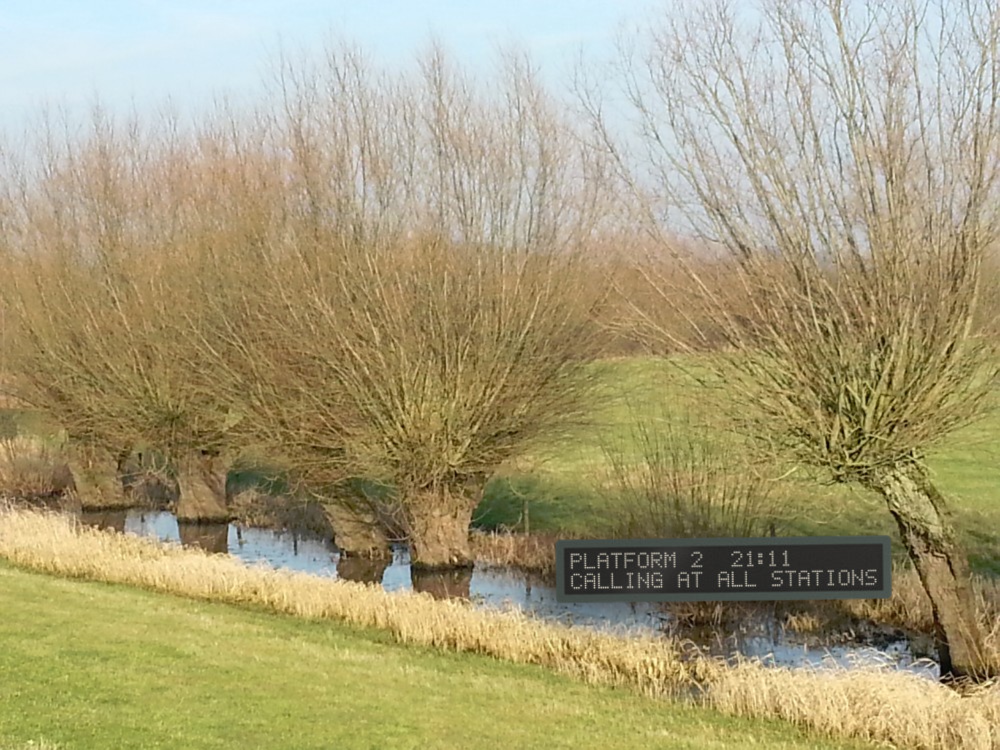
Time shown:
**21:11**
